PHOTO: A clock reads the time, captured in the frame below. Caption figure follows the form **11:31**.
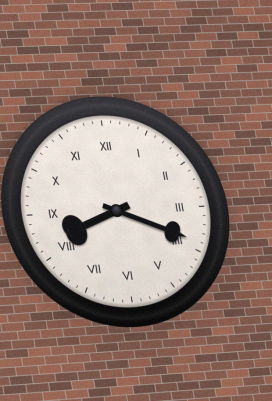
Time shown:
**8:19**
